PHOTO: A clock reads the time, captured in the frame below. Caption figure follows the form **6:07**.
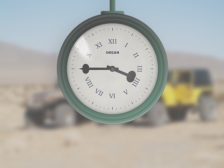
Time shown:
**3:45**
